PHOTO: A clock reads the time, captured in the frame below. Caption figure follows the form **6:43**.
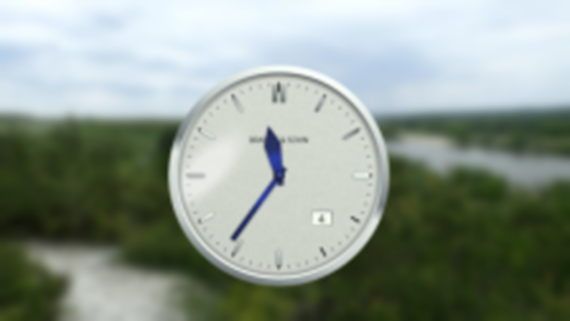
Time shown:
**11:36**
